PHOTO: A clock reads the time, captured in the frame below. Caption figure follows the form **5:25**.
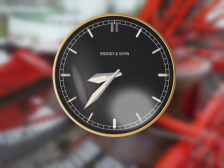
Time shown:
**8:37**
